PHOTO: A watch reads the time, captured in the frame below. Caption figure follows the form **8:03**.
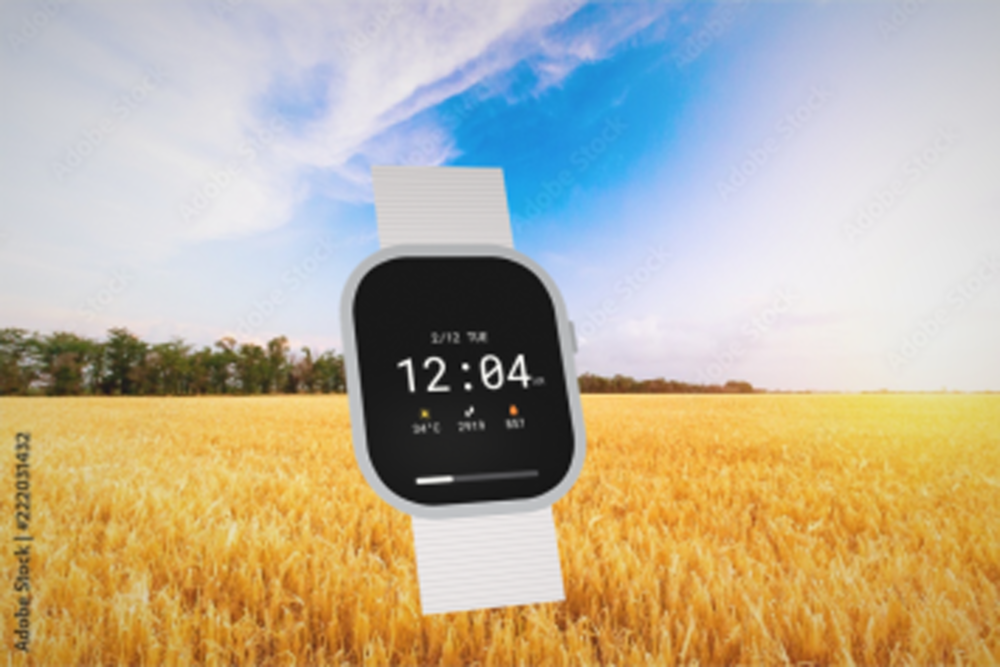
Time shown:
**12:04**
